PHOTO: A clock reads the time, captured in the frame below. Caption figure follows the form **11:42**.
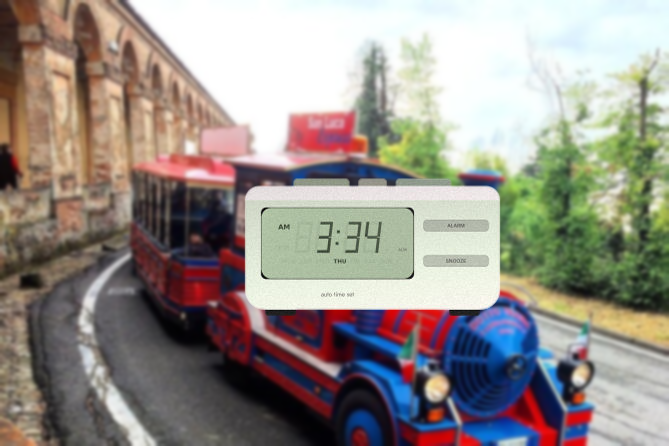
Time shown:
**3:34**
